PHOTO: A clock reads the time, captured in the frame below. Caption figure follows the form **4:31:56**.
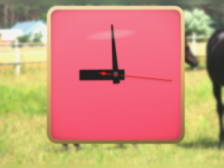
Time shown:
**8:59:16**
